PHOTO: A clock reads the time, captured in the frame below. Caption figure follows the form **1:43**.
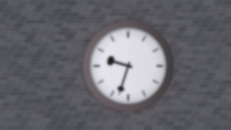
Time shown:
**9:33**
